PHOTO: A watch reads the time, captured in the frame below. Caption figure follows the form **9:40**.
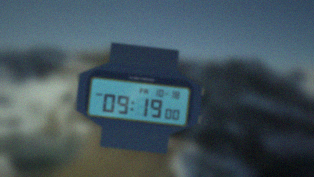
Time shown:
**9:19**
